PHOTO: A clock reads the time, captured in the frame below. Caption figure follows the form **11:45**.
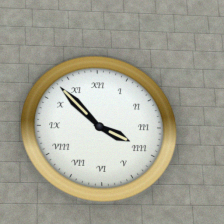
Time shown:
**3:53**
